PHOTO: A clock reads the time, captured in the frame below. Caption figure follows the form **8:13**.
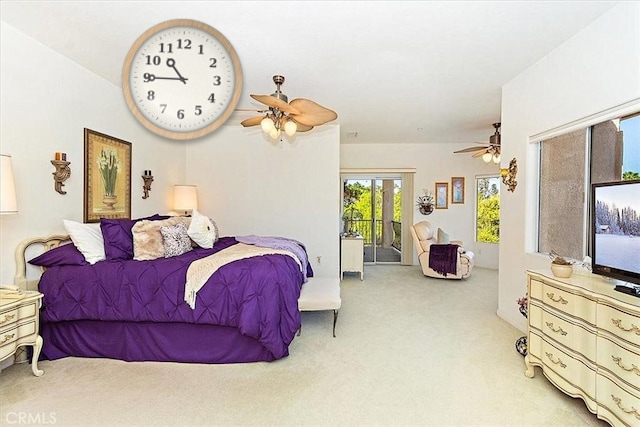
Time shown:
**10:45**
